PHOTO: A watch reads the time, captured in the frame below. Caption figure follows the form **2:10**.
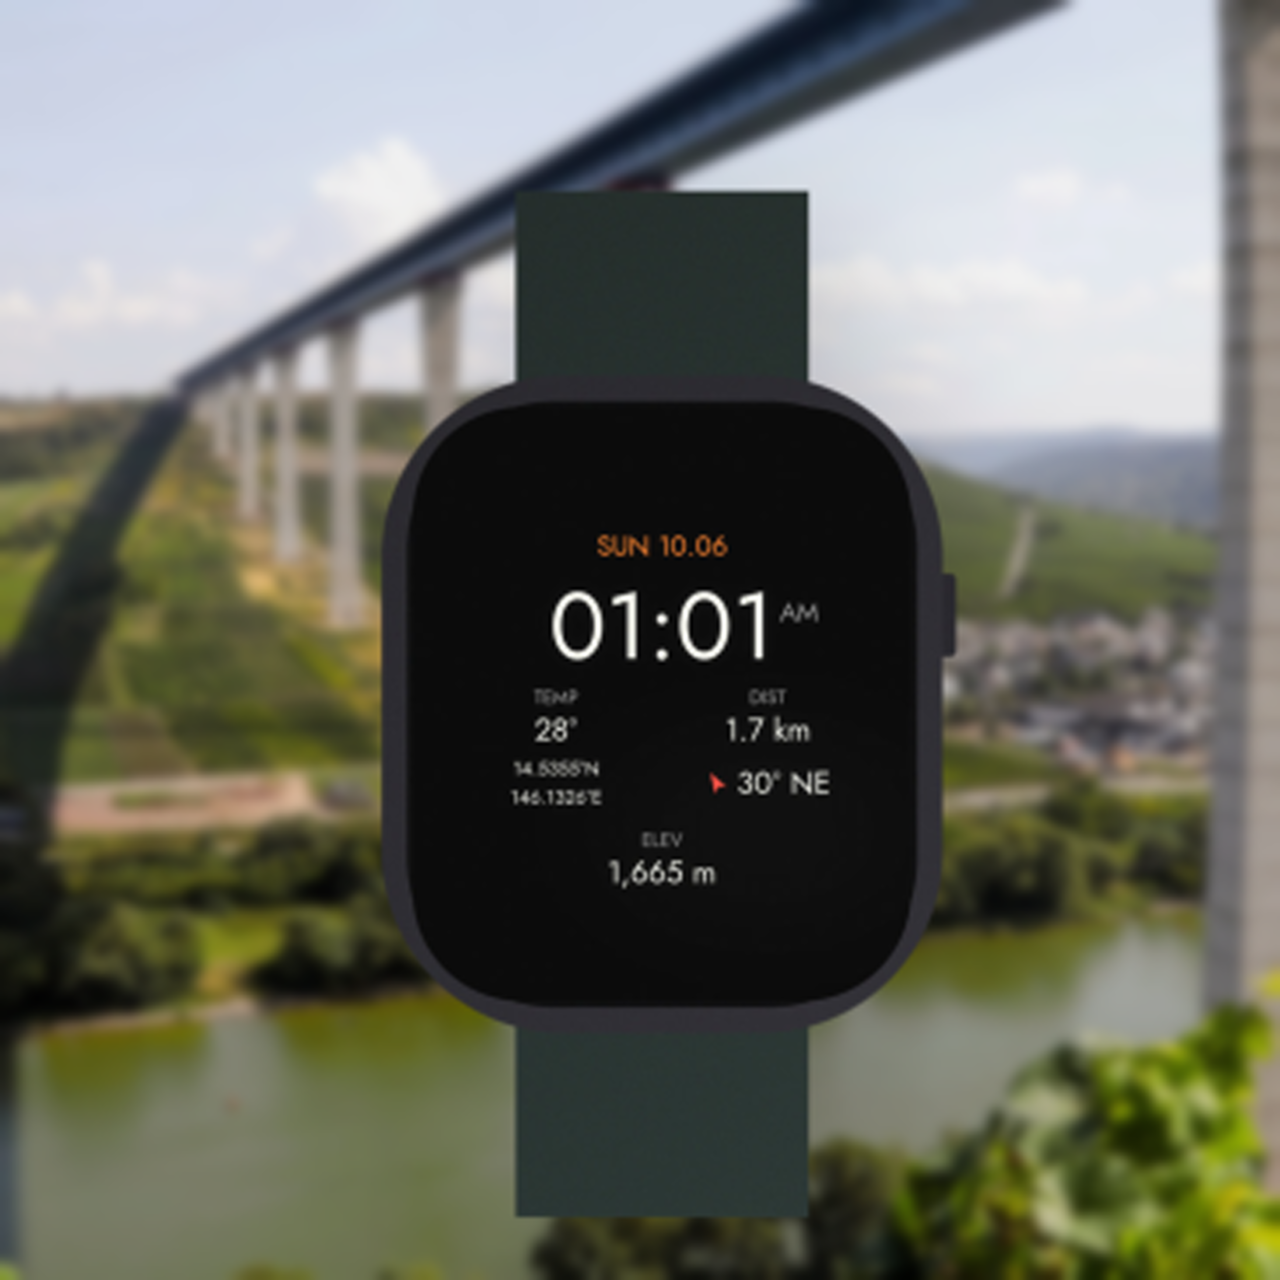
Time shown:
**1:01**
